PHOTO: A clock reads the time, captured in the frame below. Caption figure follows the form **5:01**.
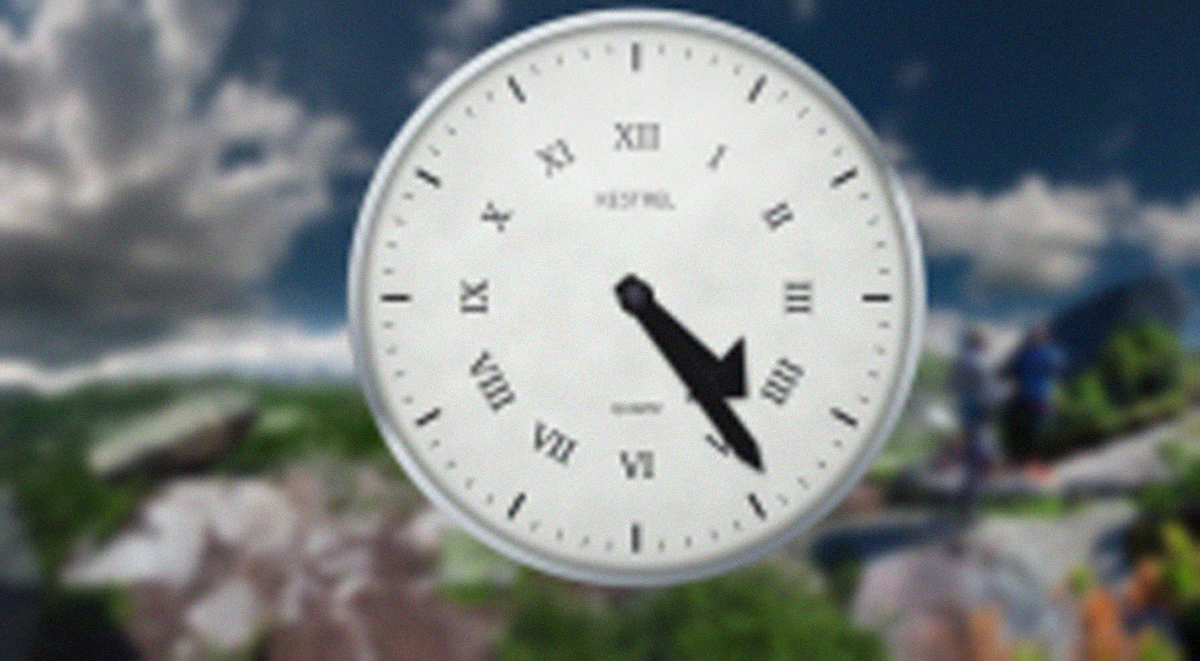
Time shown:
**4:24**
